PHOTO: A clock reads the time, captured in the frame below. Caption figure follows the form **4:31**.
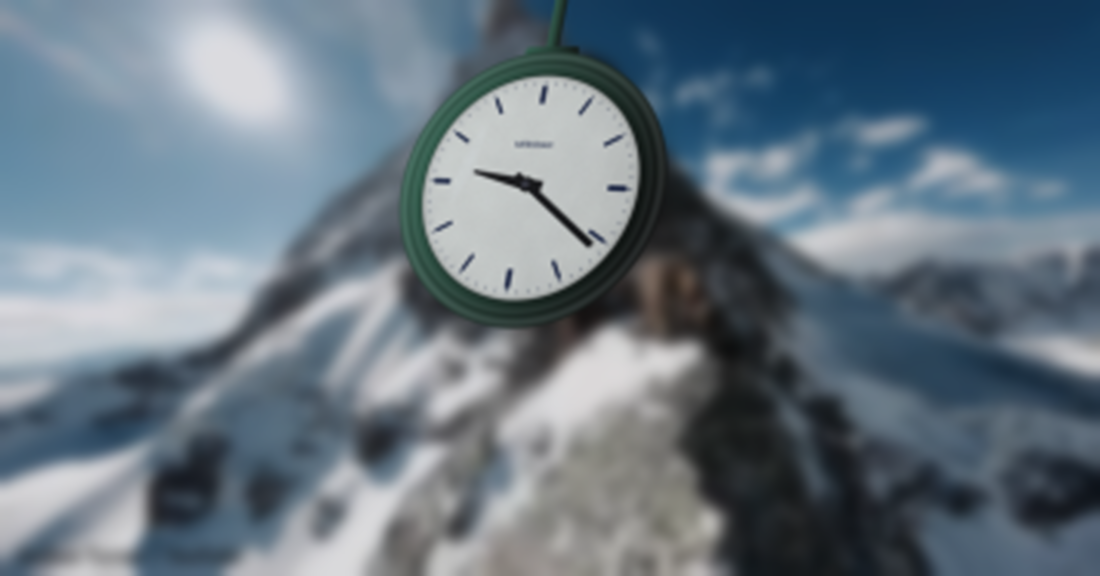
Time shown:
**9:21**
